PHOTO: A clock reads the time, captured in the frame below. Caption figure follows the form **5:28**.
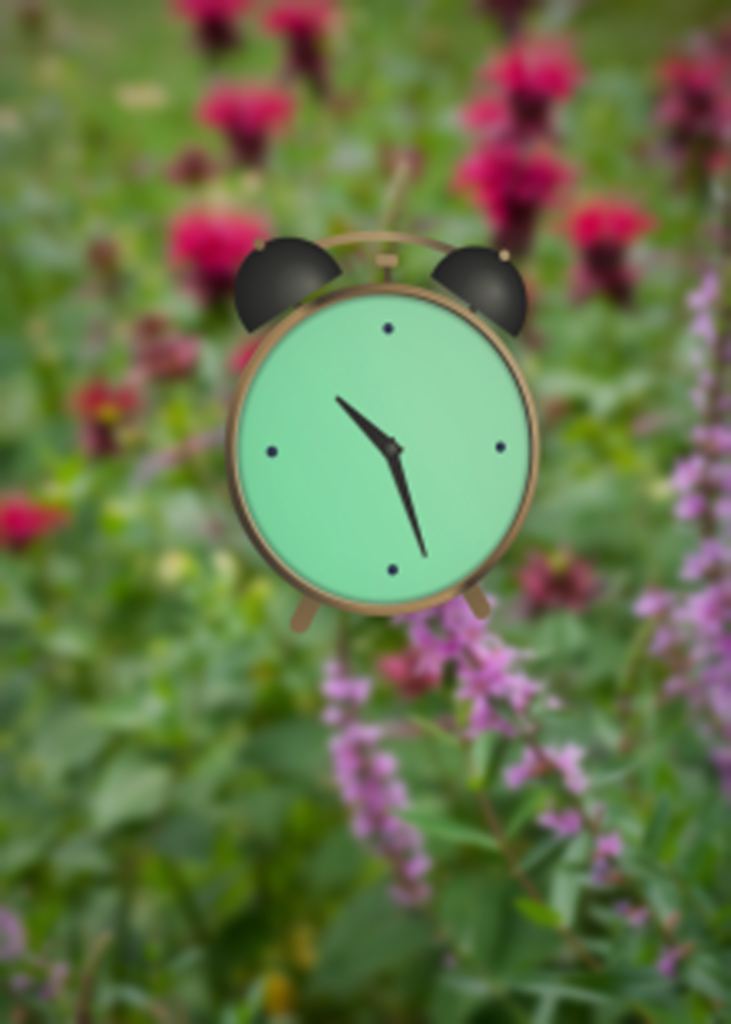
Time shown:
**10:27**
